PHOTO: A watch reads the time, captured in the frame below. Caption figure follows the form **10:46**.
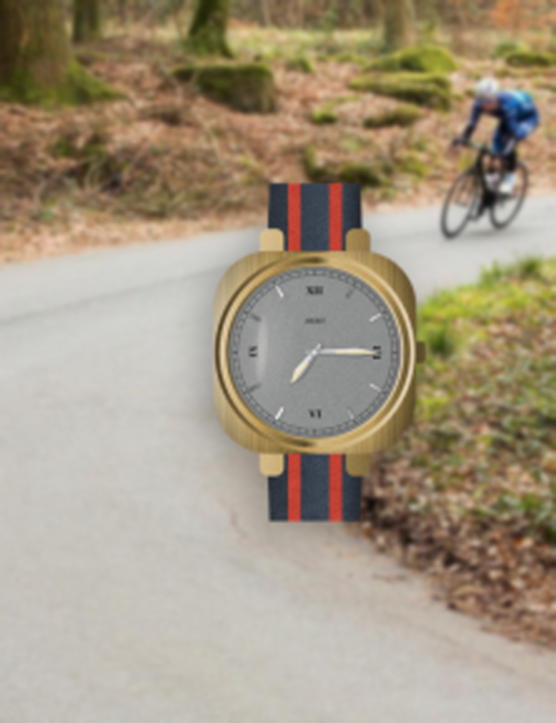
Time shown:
**7:15**
